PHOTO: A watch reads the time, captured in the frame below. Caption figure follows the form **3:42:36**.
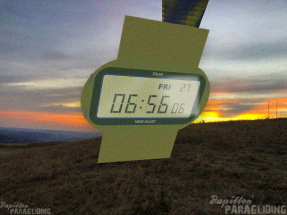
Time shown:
**6:56:06**
